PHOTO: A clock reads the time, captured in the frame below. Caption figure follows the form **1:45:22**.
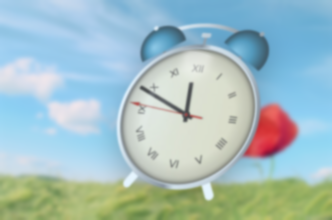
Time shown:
**11:48:46**
